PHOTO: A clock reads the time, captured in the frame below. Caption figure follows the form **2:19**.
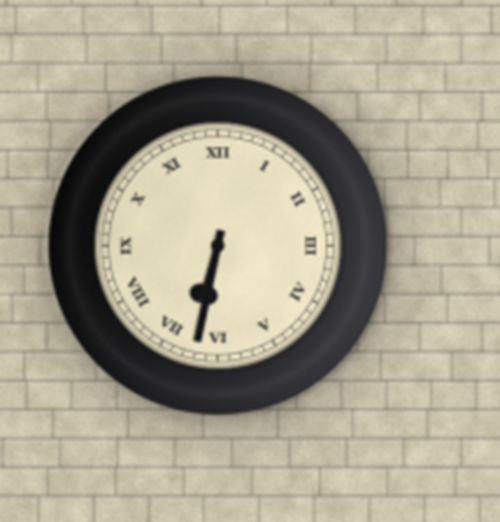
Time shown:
**6:32**
